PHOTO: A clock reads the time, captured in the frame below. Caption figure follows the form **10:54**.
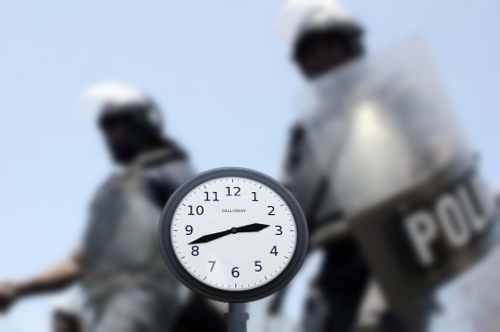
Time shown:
**2:42**
